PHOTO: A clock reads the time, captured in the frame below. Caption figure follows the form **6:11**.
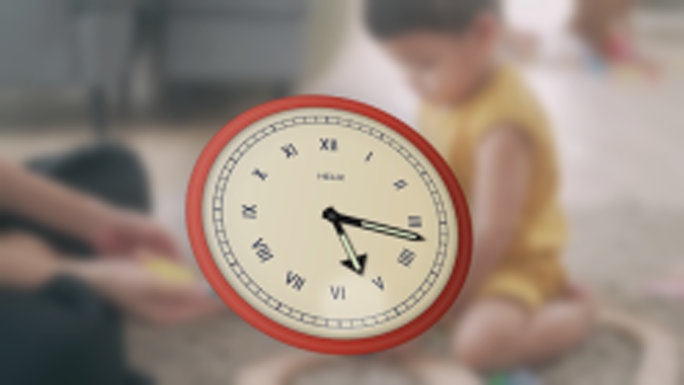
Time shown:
**5:17**
